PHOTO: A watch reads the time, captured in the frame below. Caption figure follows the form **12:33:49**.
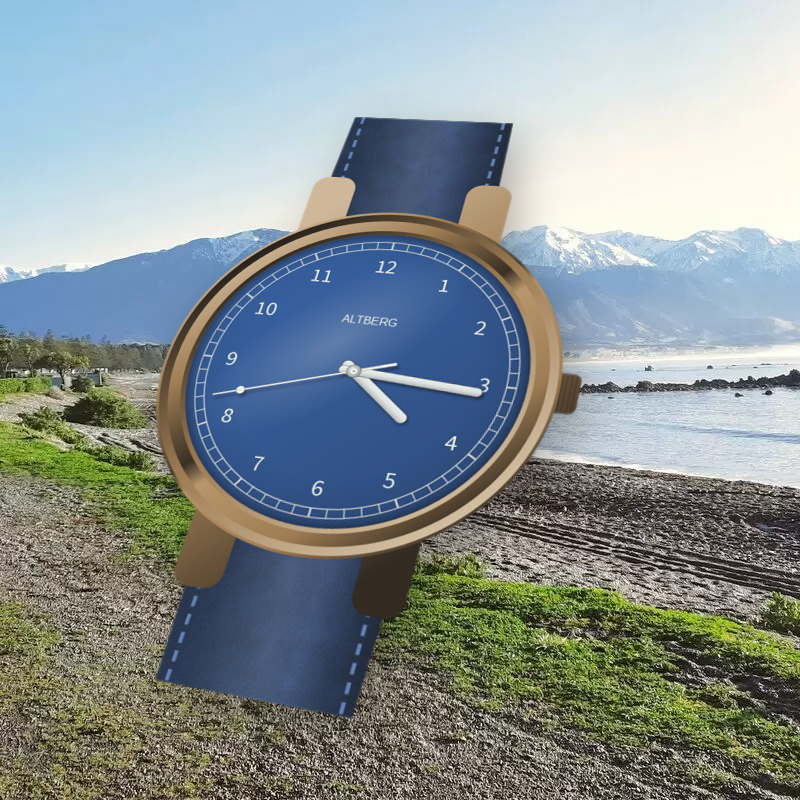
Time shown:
**4:15:42**
